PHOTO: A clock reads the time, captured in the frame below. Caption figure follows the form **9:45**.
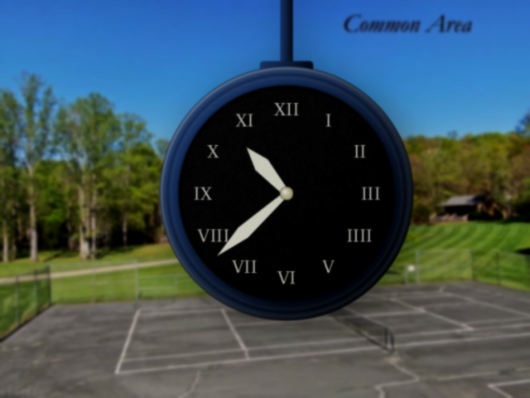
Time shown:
**10:38**
